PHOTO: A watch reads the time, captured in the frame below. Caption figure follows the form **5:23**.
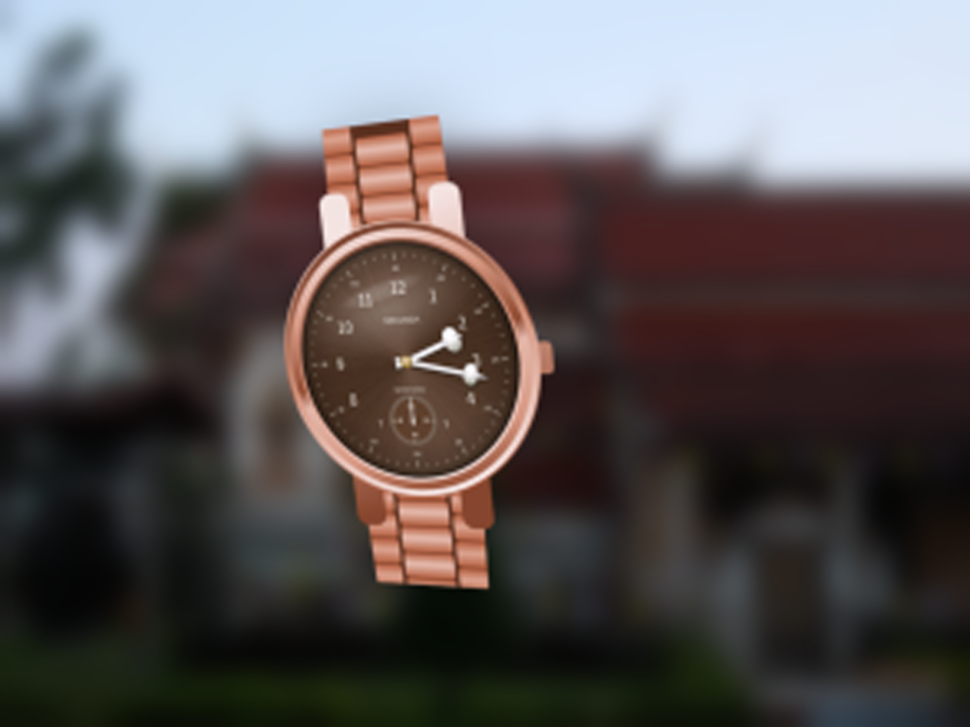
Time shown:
**2:17**
